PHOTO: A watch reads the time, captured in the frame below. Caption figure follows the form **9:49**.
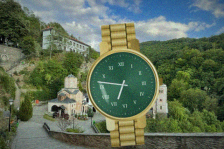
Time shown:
**6:47**
